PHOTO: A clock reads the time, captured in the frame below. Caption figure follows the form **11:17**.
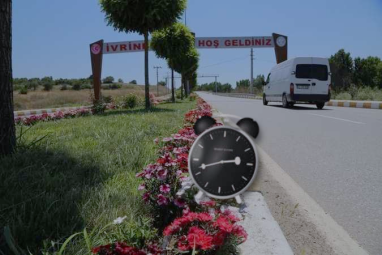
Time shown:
**2:42**
